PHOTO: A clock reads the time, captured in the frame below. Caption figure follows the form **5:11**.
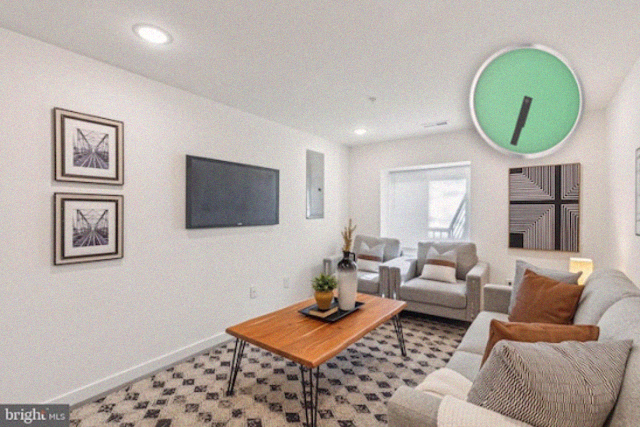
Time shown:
**6:33**
